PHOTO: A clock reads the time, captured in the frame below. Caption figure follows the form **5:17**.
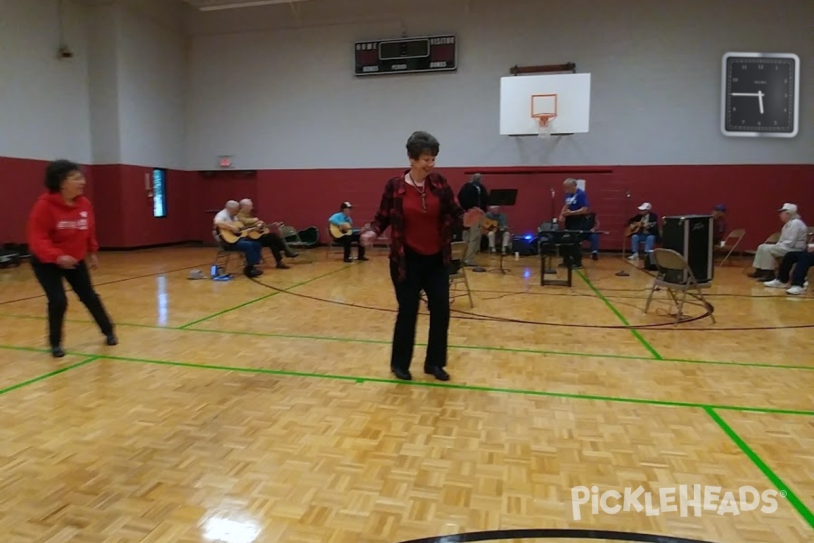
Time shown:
**5:45**
